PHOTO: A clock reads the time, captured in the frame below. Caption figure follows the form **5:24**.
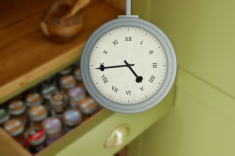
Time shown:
**4:44**
